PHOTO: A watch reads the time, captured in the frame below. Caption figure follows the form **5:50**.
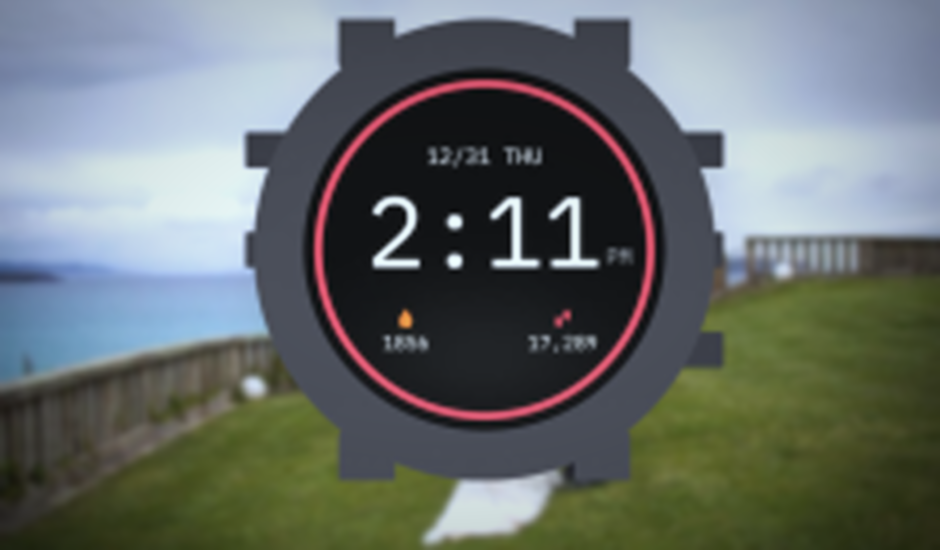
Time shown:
**2:11**
